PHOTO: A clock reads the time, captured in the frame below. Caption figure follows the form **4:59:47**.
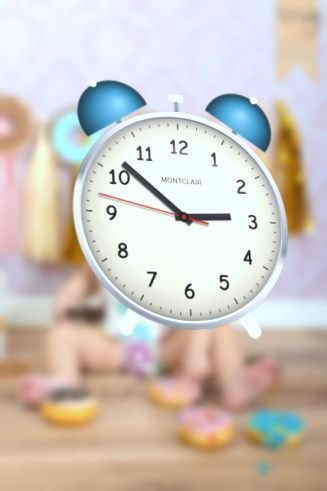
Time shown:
**2:51:47**
